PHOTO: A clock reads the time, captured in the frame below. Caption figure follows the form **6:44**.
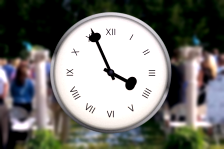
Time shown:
**3:56**
